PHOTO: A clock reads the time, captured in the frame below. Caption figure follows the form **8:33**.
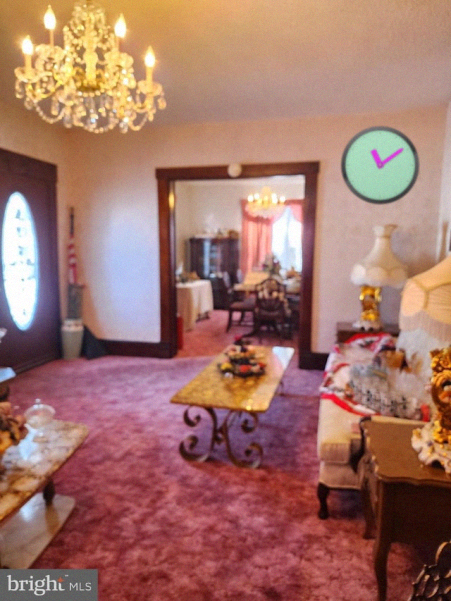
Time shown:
**11:09**
